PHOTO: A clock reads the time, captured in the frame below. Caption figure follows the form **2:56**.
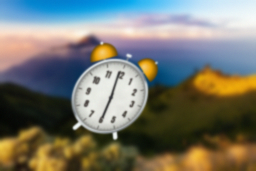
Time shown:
**5:59**
